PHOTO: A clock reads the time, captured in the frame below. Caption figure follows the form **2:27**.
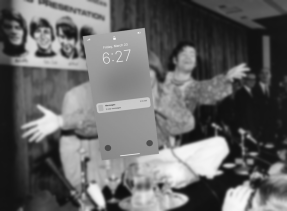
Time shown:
**6:27**
